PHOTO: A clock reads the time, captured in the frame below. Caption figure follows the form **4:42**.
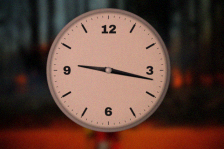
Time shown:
**9:17**
